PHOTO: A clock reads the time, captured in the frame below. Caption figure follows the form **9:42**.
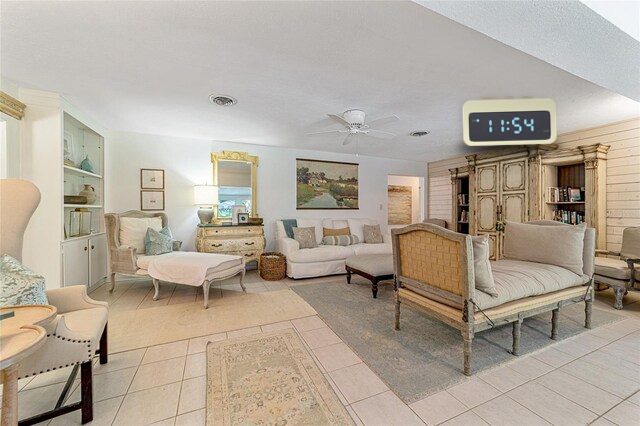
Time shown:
**11:54**
